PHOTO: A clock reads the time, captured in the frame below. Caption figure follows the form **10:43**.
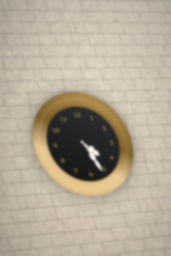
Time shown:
**4:26**
